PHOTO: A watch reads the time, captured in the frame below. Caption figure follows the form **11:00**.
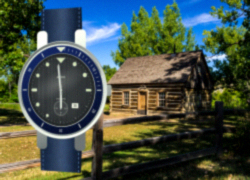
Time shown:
**5:59**
